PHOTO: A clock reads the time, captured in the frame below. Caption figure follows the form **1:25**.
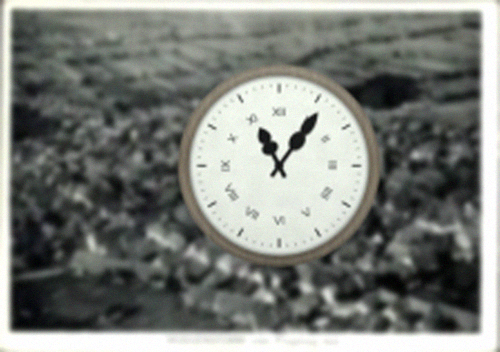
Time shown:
**11:06**
